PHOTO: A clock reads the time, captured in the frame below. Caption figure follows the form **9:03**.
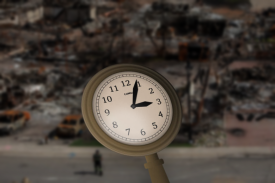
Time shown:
**3:04**
